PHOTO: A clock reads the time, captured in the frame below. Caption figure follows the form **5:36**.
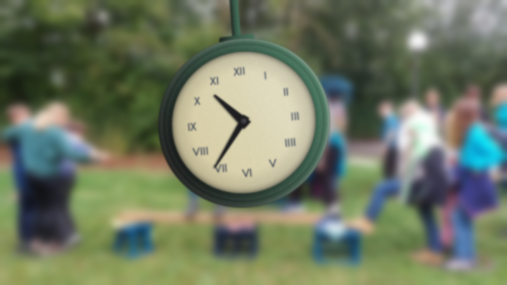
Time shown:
**10:36**
